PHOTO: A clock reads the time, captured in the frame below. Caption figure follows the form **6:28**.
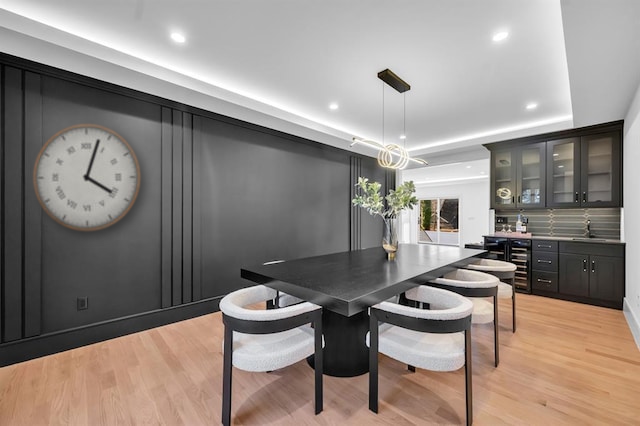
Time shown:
**4:03**
